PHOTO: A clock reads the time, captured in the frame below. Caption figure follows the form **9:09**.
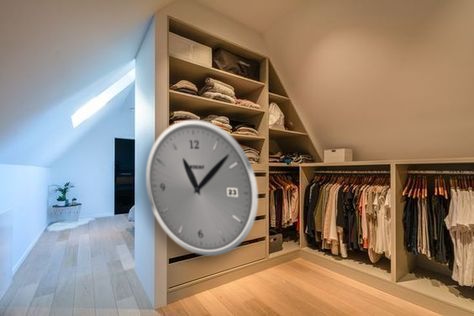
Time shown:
**11:08**
